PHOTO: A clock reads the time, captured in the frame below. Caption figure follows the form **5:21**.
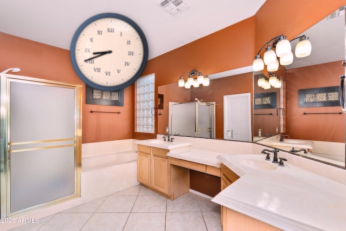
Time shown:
**8:41**
